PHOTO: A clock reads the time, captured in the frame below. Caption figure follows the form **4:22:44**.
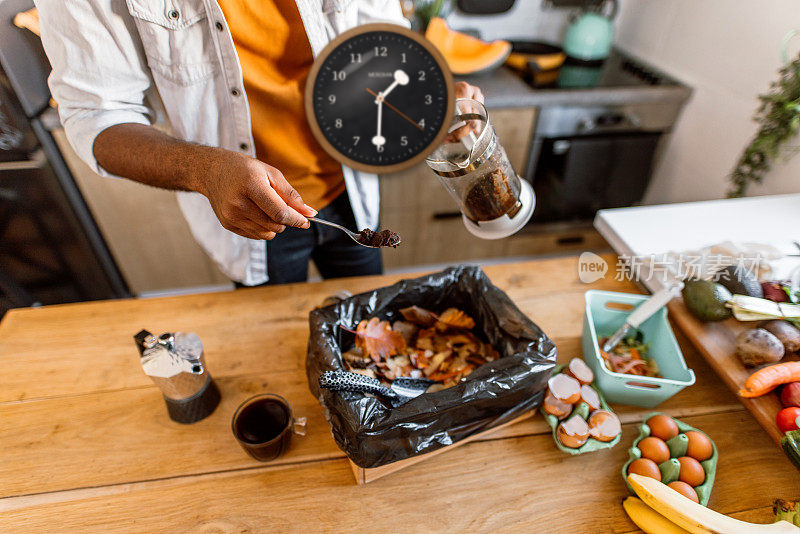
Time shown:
**1:30:21**
